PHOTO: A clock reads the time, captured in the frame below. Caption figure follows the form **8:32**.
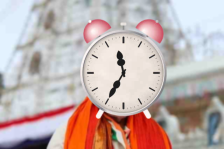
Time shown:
**11:35**
